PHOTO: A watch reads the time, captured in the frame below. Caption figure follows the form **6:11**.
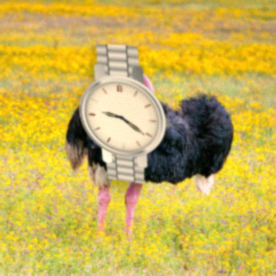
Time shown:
**9:21**
